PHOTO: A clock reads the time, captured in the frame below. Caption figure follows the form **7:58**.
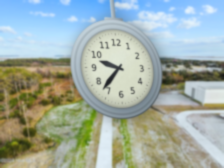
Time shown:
**9:37**
